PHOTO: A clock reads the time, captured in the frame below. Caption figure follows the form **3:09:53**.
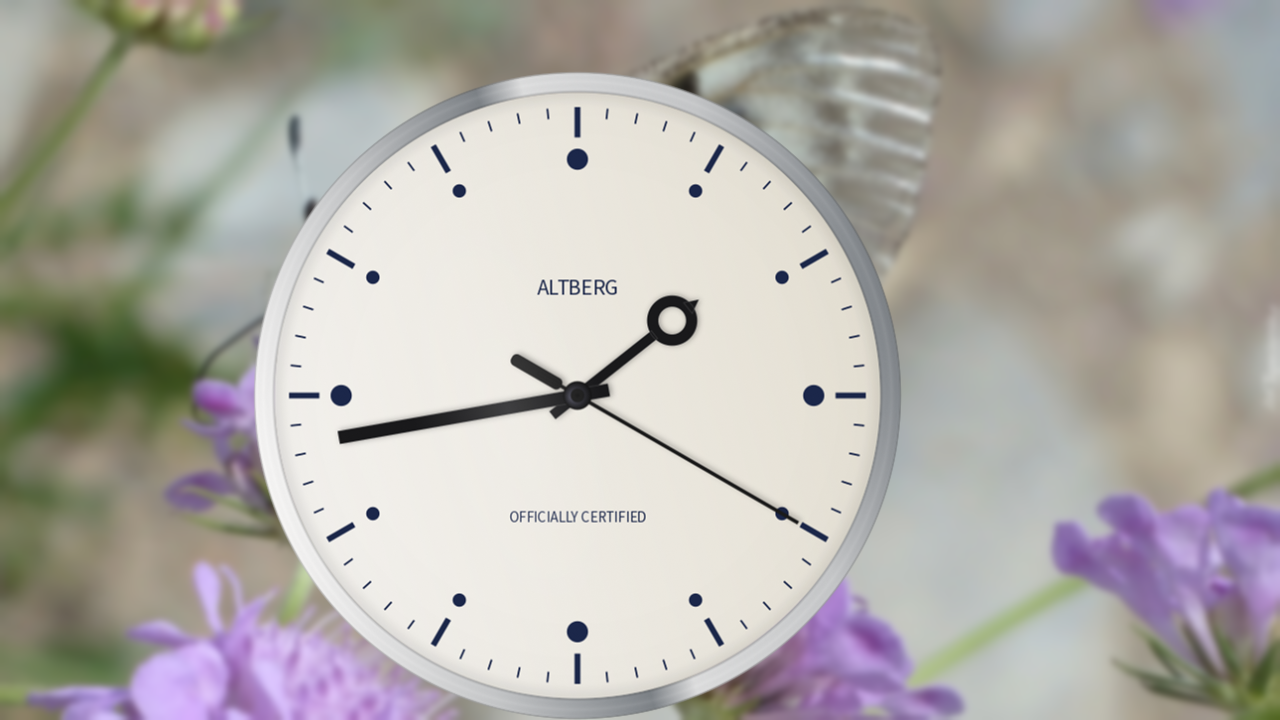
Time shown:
**1:43:20**
